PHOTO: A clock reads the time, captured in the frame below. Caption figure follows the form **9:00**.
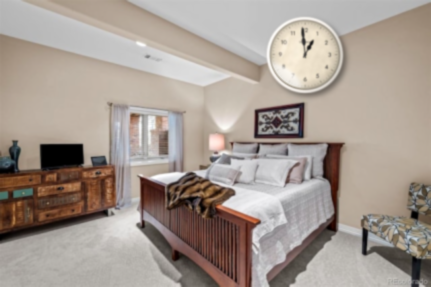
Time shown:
**12:59**
